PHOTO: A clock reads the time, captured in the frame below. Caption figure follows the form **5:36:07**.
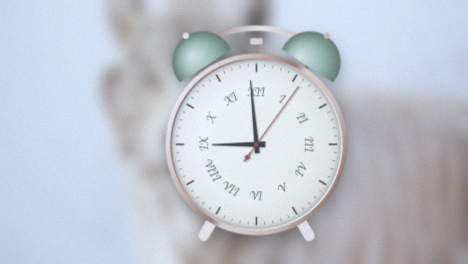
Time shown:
**8:59:06**
